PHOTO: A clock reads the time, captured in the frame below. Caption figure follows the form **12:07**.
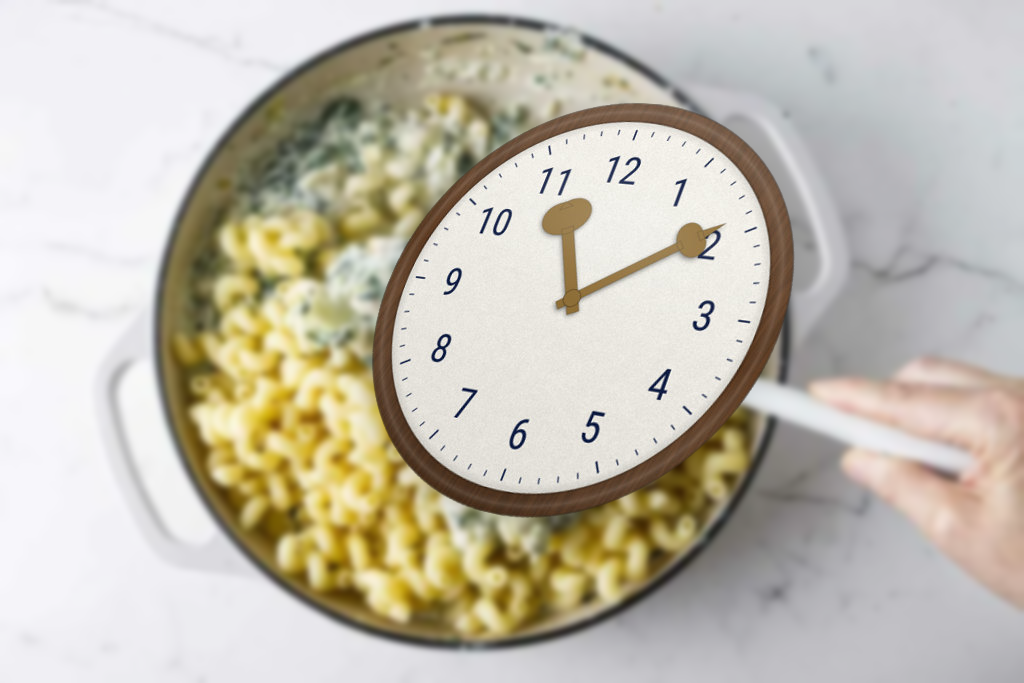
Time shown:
**11:09**
